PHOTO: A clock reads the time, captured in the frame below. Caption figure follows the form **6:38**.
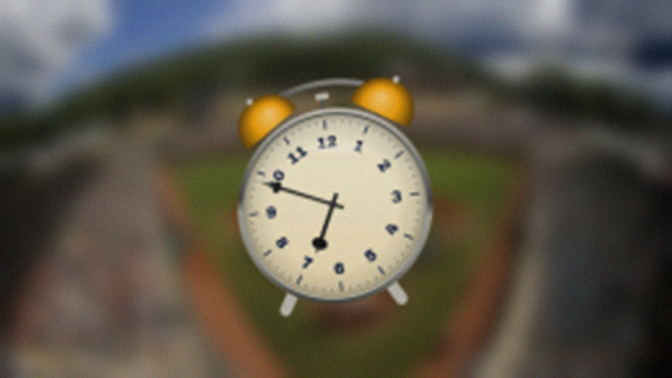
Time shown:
**6:49**
